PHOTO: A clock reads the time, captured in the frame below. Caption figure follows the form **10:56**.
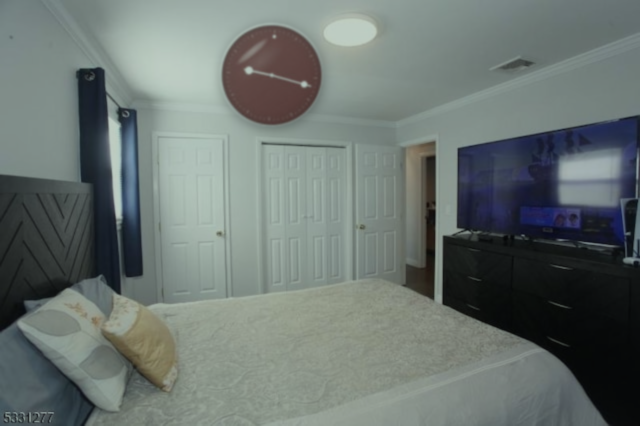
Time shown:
**9:17**
